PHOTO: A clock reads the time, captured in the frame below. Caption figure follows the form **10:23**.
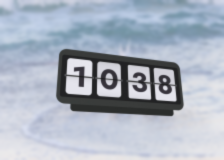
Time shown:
**10:38**
